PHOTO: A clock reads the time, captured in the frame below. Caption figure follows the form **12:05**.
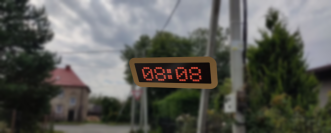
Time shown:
**8:08**
